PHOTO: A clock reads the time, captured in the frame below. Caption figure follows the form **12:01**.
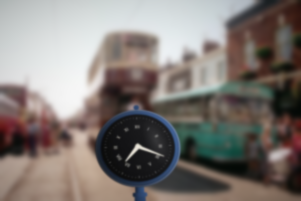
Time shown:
**7:19**
